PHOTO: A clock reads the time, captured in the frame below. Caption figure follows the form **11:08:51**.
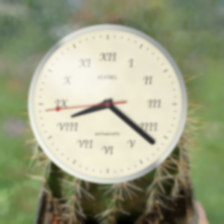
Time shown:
**8:21:44**
